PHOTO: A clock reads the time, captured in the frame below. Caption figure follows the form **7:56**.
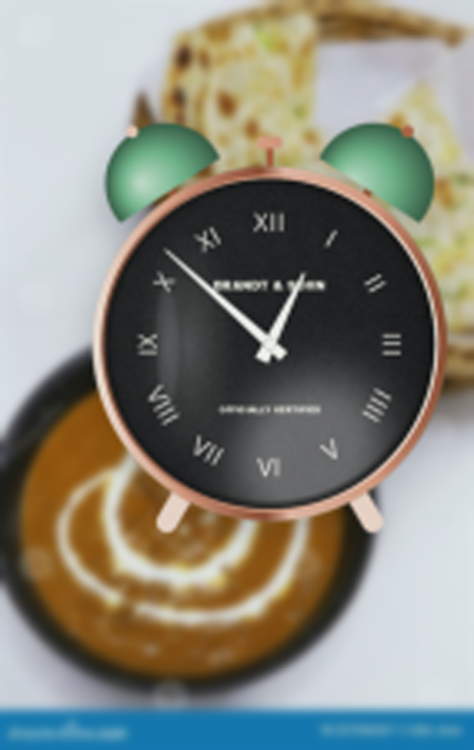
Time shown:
**12:52**
